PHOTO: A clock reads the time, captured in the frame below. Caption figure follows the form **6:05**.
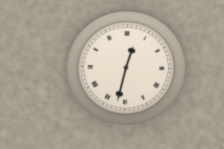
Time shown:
**12:32**
